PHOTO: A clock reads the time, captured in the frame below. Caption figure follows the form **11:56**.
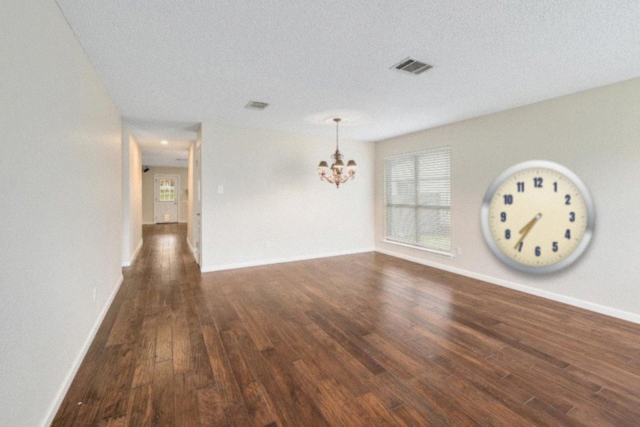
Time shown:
**7:36**
